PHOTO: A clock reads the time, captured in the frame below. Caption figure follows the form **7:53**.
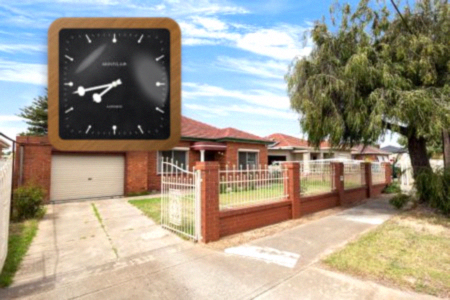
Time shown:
**7:43**
